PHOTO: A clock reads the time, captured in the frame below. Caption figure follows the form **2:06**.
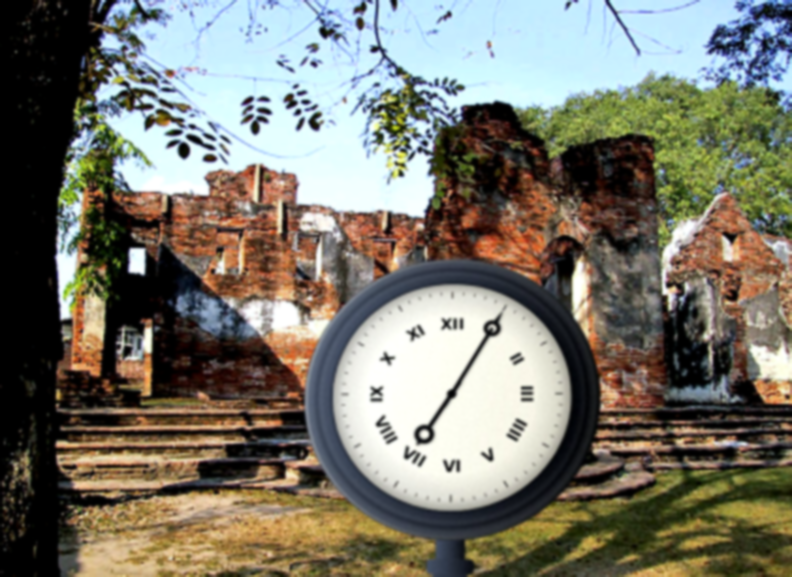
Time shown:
**7:05**
